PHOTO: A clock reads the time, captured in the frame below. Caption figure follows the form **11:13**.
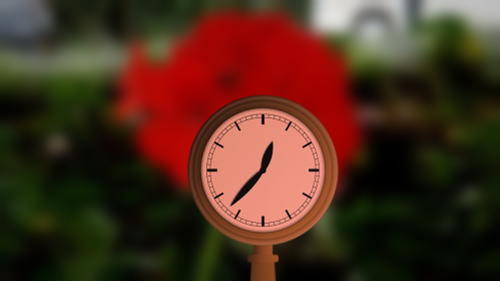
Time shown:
**12:37**
